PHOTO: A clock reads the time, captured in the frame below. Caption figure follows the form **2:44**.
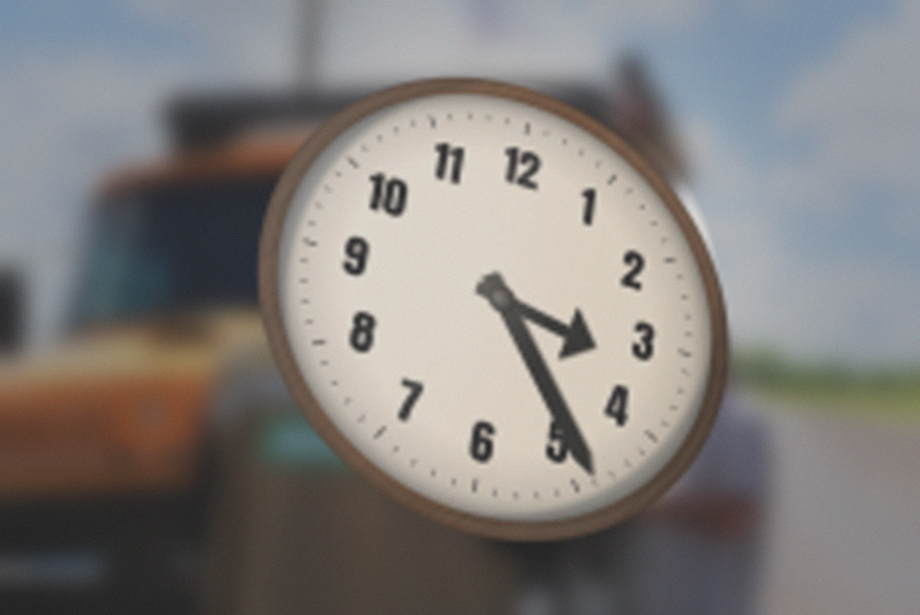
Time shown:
**3:24**
